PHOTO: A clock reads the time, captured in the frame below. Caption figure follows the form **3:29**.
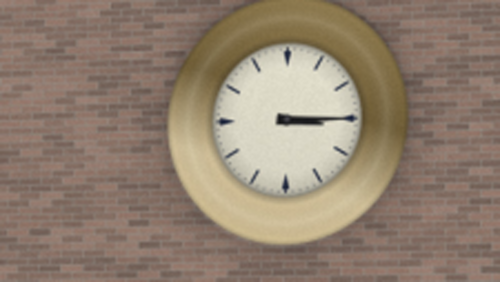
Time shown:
**3:15**
